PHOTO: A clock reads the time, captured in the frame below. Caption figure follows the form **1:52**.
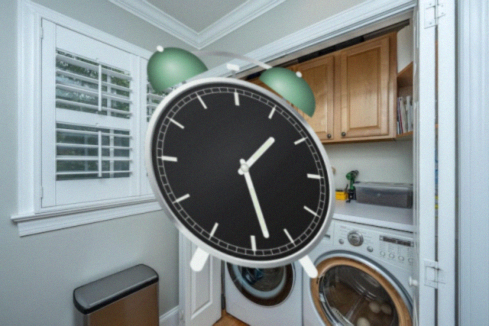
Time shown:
**1:28**
